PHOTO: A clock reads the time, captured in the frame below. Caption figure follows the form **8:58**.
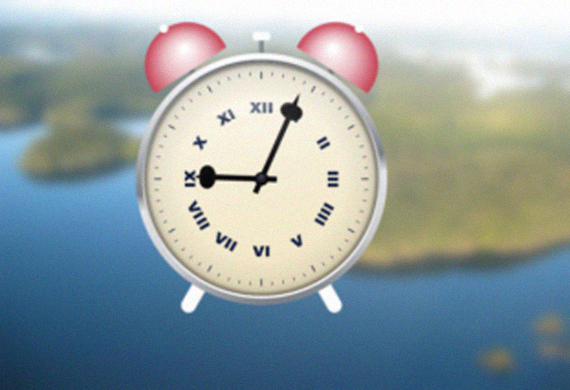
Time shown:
**9:04**
